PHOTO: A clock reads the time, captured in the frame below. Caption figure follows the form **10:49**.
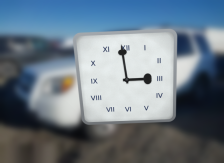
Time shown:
**2:59**
